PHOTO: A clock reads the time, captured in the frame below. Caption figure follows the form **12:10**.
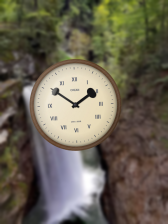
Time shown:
**1:51**
